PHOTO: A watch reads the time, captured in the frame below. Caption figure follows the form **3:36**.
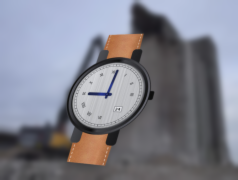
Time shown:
**9:01**
